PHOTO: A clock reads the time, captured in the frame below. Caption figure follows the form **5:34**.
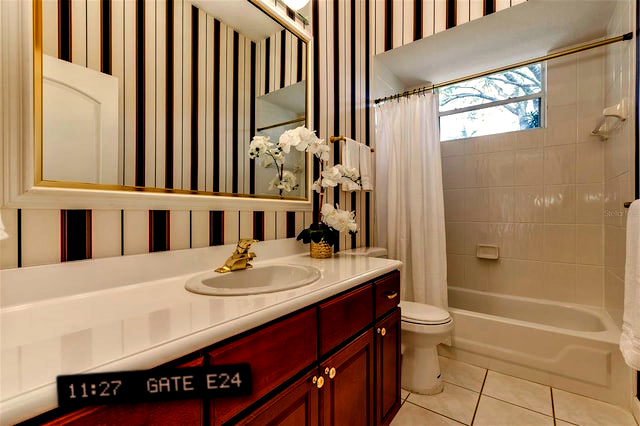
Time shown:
**11:27**
